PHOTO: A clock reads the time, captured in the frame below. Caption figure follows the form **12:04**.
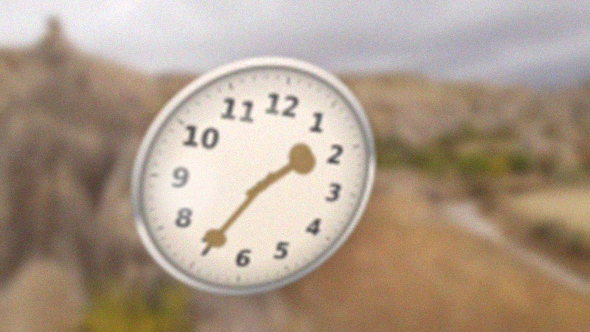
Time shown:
**1:35**
